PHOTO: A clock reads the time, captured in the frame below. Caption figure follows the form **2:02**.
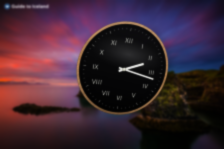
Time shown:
**2:17**
